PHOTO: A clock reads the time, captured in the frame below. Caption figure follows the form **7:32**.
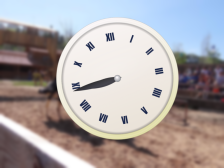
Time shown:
**8:44**
